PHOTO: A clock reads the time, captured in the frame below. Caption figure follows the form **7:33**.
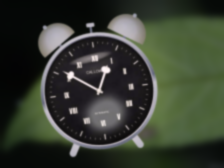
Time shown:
**12:51**
